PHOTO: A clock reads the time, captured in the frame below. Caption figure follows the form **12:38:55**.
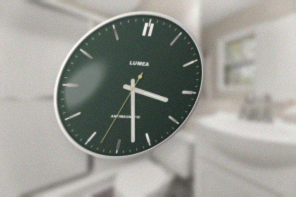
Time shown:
**3:27:33**
